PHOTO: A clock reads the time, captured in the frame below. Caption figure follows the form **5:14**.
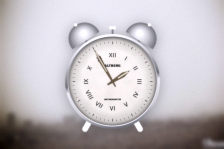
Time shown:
**1:55**
